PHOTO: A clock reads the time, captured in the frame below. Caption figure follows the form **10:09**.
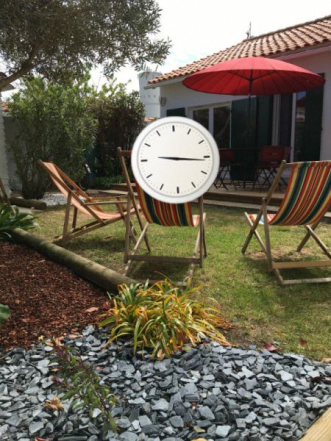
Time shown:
**9:16**
